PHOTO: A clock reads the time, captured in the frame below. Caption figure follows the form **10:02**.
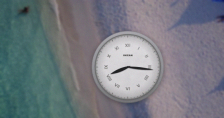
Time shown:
**8:16**
